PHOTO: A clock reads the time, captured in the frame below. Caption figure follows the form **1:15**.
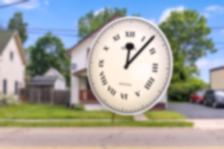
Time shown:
**12:07**
